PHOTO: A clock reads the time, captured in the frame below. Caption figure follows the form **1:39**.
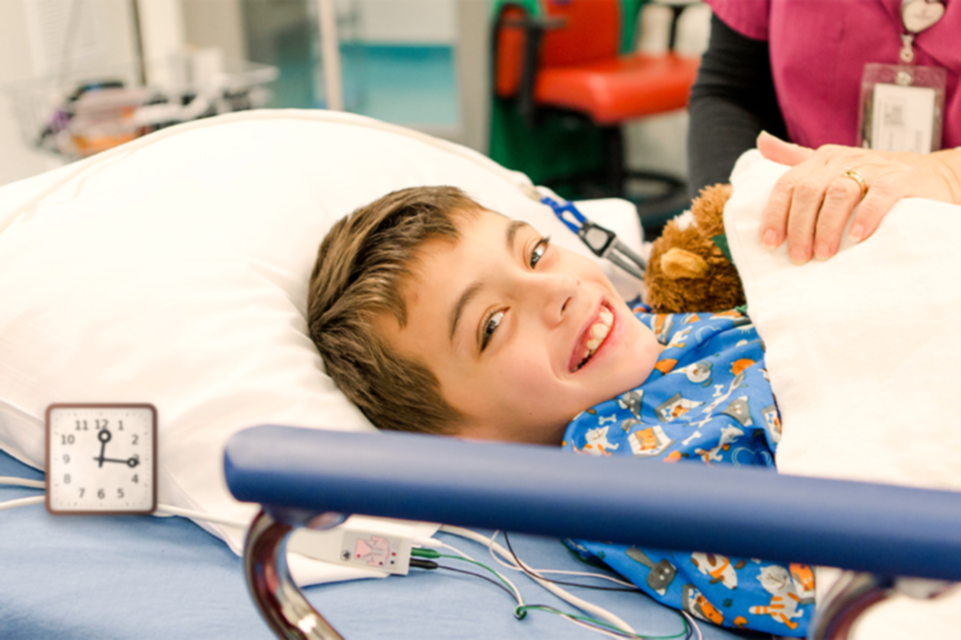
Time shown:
**12:16**
